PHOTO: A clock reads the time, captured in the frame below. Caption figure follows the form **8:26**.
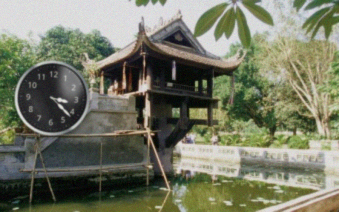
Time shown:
**3:22**
